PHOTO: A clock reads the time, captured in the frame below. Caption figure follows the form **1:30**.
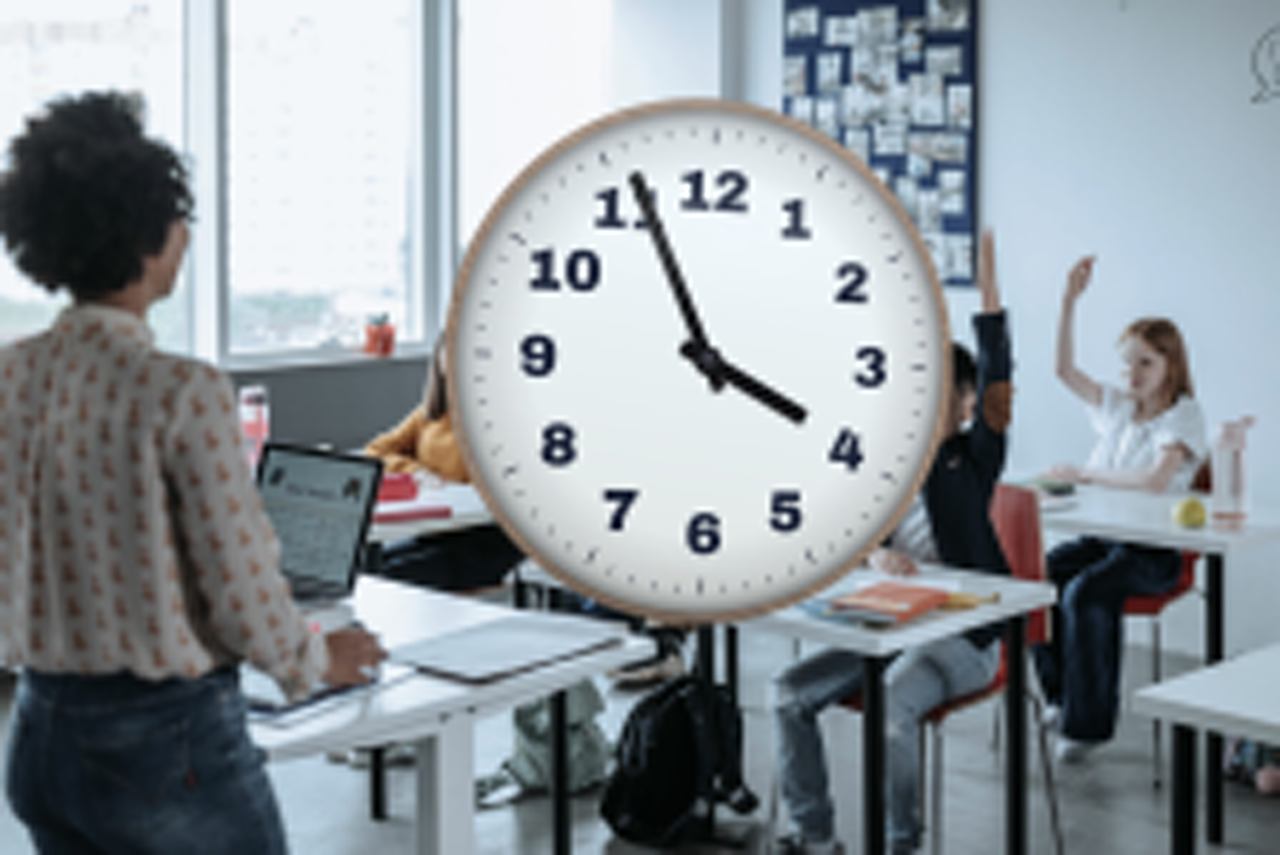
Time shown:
**3:56**
